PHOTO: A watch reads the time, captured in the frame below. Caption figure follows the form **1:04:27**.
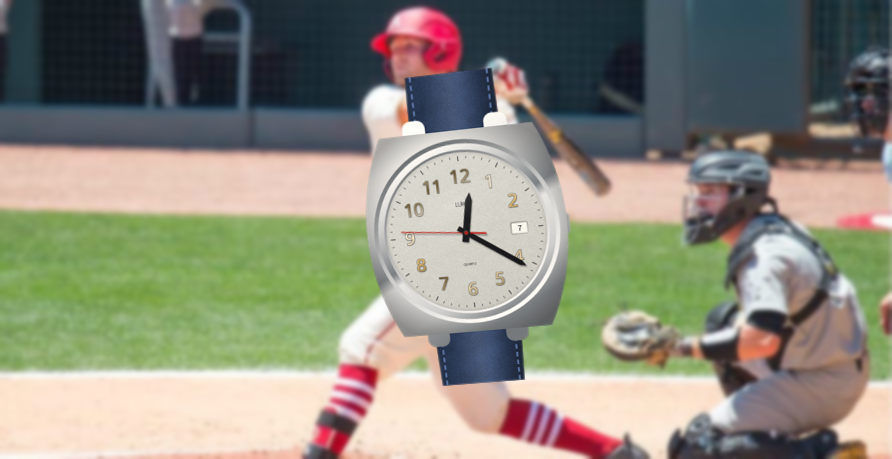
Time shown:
**12:20:46**
